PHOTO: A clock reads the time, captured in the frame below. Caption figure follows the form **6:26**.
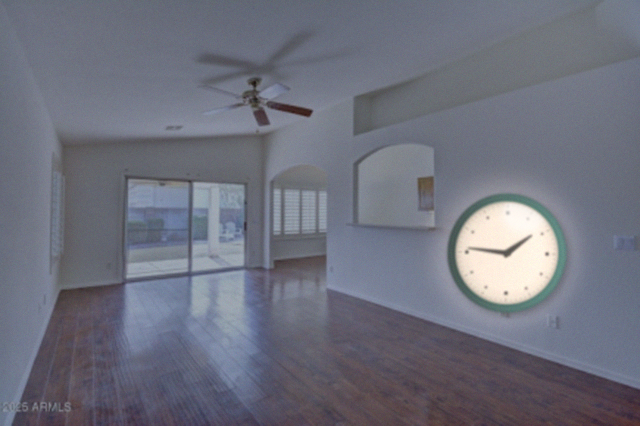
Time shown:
**1:46**
